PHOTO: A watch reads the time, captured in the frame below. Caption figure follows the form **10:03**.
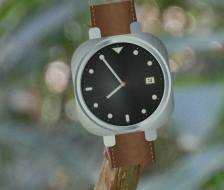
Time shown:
**7:55**
